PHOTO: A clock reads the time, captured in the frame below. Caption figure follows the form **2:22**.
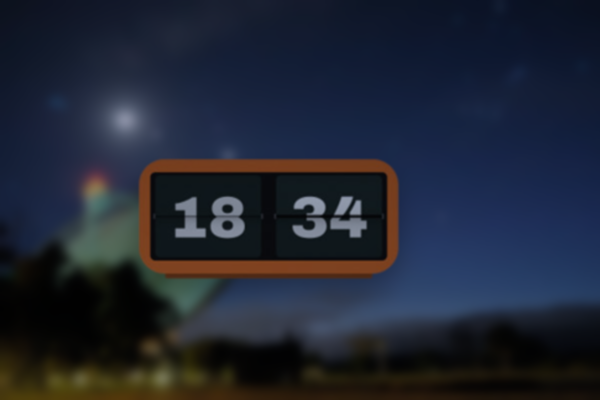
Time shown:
**18:34**
